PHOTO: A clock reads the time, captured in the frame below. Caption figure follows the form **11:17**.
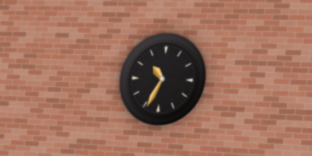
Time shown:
**10:34**
